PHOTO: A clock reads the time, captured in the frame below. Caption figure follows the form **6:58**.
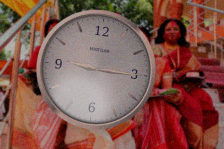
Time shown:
**9:15**
